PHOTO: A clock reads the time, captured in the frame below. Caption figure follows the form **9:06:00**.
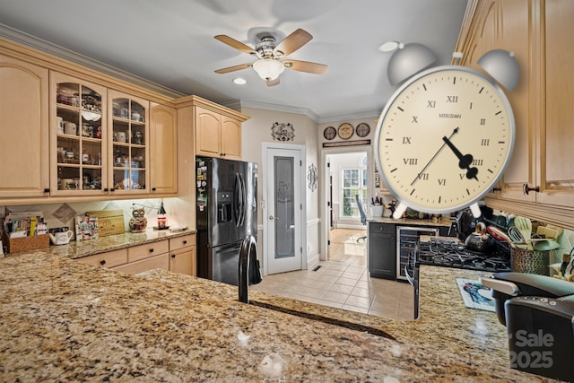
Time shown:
**4:22:36**
